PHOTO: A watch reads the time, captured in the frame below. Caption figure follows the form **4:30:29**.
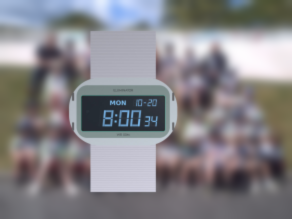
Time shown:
**8:00:34**
